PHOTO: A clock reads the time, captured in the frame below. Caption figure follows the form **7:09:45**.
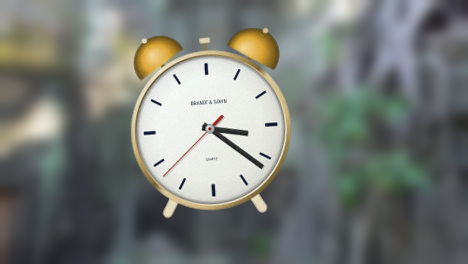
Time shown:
**3:21:38**
